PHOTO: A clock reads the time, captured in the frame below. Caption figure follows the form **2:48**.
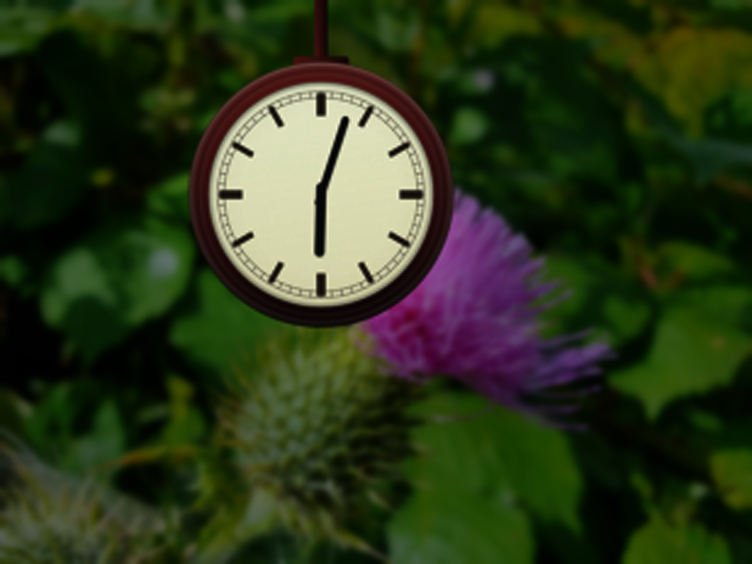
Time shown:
**6:03**
